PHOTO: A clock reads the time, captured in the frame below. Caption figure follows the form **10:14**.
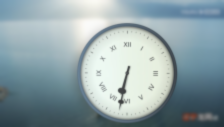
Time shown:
**6:32**
